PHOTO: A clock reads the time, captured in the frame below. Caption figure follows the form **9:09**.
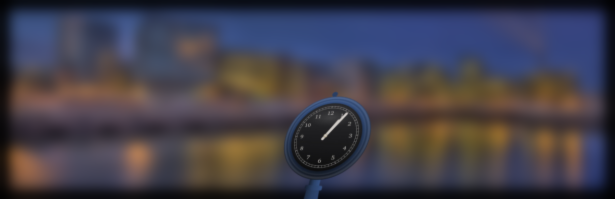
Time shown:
**1:06**
